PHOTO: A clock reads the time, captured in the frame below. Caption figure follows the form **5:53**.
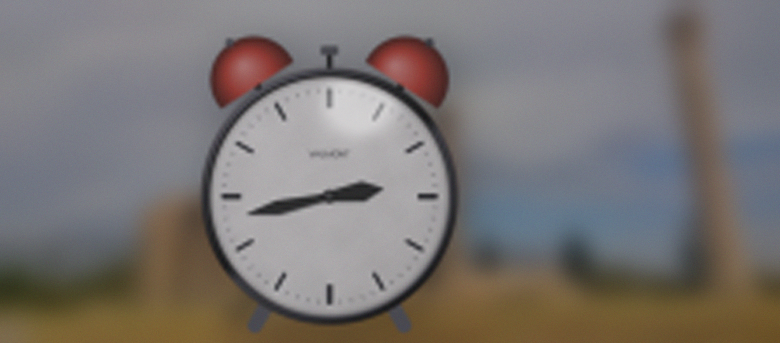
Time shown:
**2:43**
